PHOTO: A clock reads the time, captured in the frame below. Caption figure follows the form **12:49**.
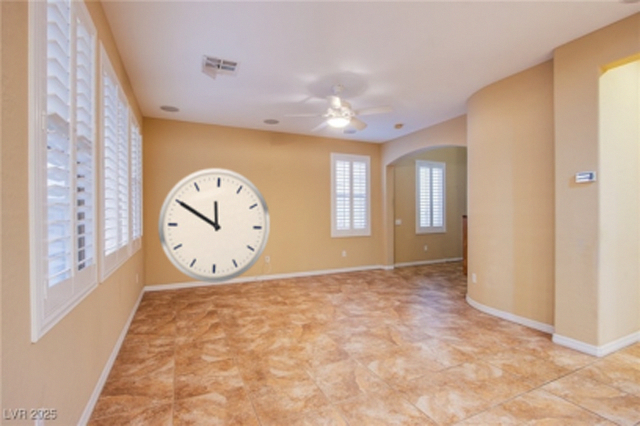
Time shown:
**11:50**
